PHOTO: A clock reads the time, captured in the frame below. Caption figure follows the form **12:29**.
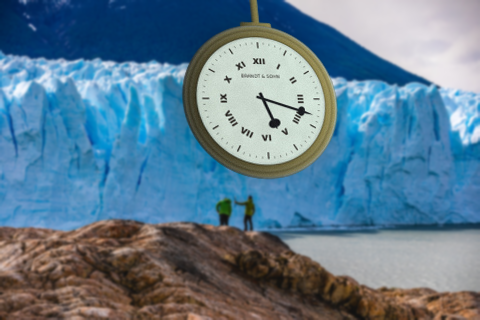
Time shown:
**5:18**
